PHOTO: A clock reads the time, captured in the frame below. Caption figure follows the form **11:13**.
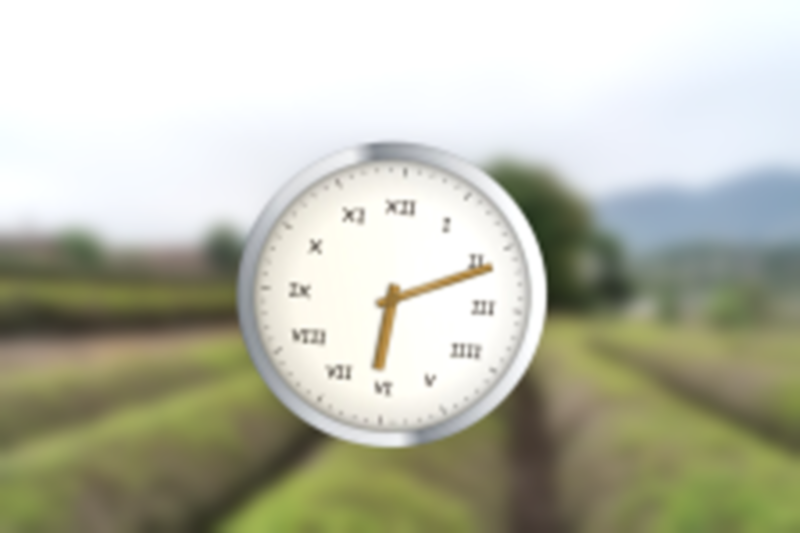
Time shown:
**6:11**
